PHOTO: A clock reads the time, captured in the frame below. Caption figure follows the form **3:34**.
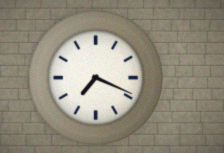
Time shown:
**7:19**
